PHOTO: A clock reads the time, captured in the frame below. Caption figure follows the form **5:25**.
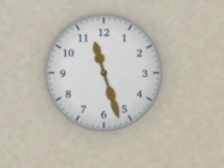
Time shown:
**11:27**
